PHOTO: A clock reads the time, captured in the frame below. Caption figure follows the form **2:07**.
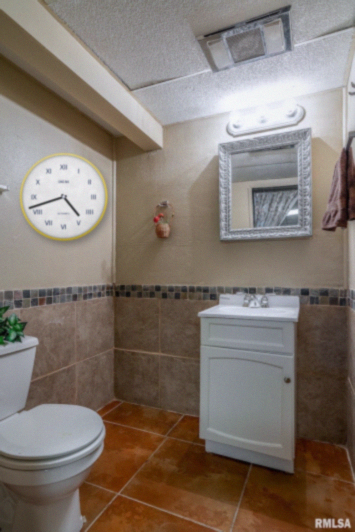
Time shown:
**4:42**
